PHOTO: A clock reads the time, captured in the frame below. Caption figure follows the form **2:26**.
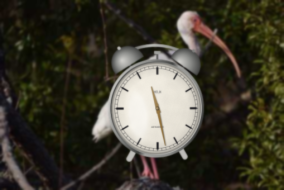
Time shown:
**11:28**
